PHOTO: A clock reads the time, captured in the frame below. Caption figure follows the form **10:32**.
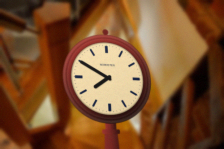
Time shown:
**7:50**
